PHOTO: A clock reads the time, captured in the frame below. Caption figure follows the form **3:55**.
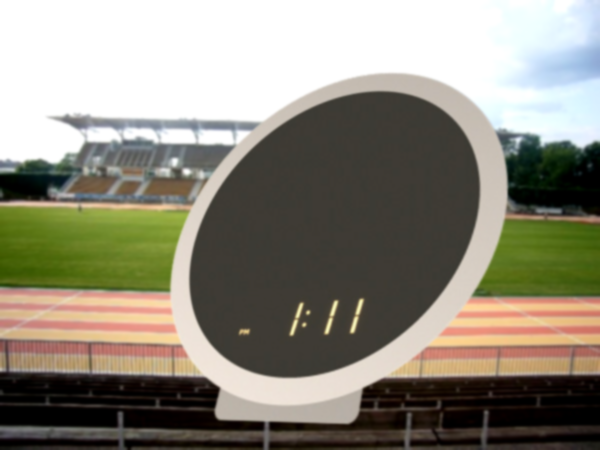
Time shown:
**1:11**
